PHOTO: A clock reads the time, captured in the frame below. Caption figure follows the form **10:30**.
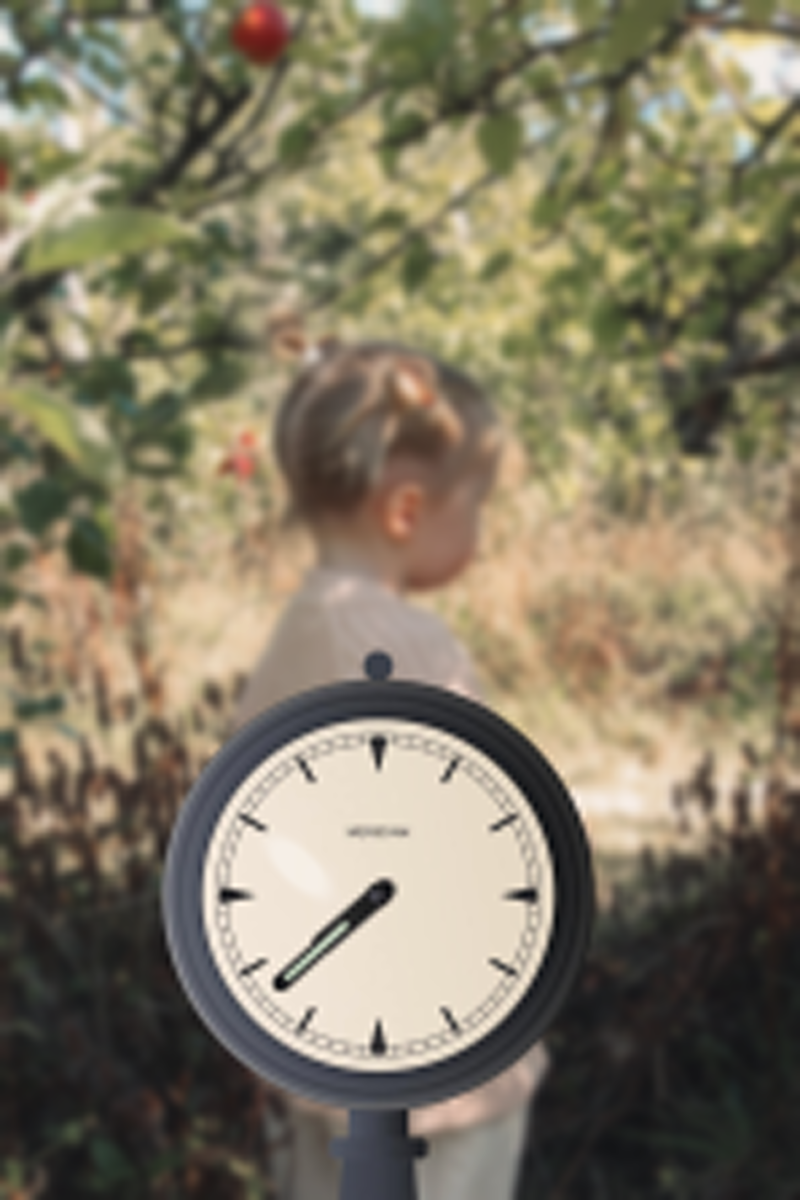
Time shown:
**7:38**
